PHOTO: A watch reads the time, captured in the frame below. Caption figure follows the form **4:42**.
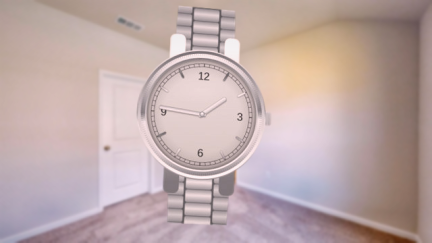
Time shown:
**1:46**
